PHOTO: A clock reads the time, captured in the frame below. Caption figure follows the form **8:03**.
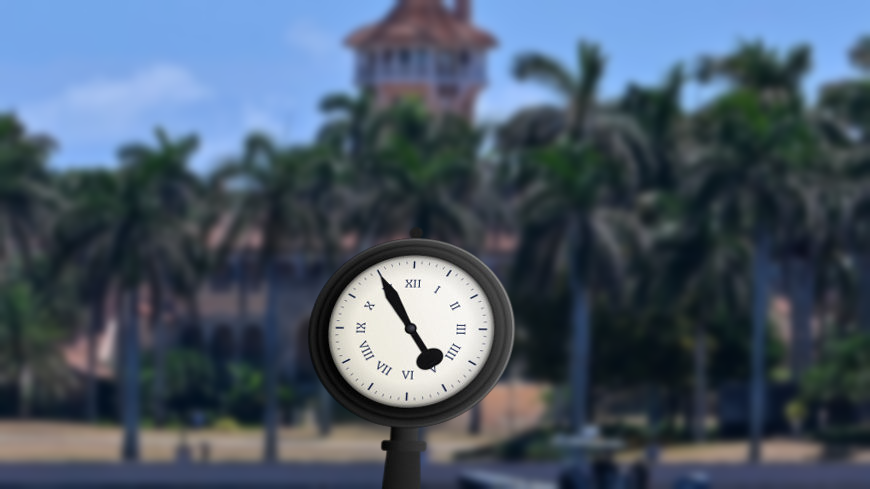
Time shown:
**4:55**
